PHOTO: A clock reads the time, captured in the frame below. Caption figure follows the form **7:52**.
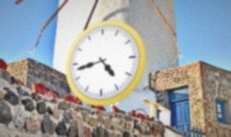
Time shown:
**4:43**
